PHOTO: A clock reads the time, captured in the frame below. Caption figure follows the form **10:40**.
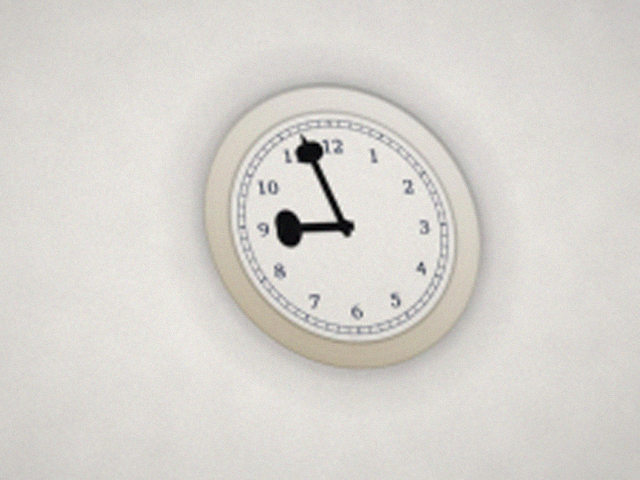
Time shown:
**8:57**
